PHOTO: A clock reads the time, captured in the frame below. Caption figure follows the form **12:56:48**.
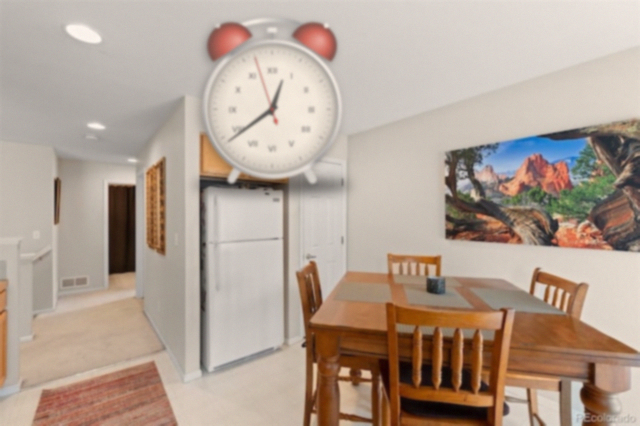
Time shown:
**12:38:57**
